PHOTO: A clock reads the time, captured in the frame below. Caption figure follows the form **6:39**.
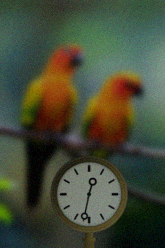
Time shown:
**12:32**
